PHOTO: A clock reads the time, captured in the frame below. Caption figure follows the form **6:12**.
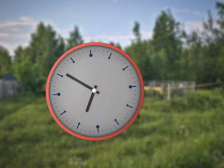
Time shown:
**6:51**
